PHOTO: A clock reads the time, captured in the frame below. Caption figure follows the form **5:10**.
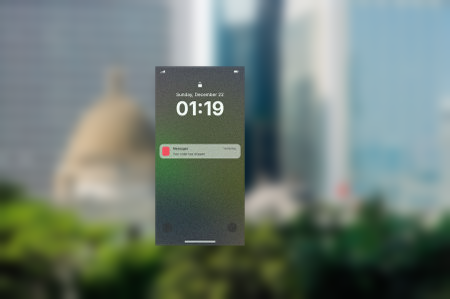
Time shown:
**1:19**
